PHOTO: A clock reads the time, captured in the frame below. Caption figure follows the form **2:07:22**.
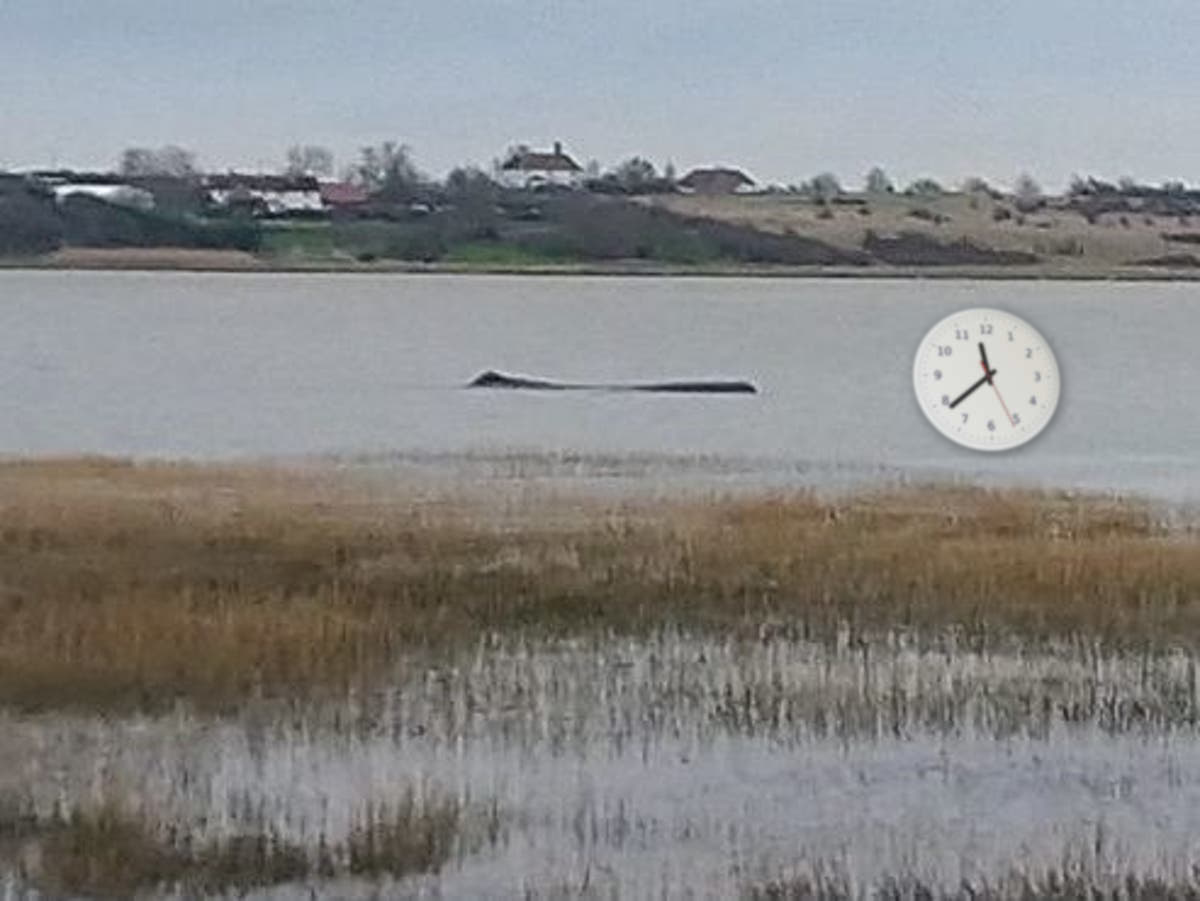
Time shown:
**11:38:26**
